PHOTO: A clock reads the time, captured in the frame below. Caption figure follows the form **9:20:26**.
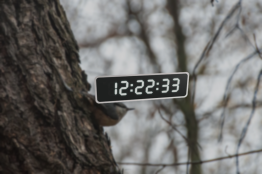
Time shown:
**12:22:33**
